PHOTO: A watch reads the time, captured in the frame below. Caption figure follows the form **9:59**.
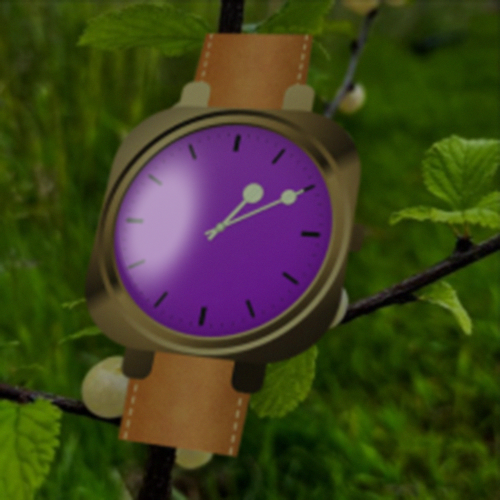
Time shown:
**1:10**
